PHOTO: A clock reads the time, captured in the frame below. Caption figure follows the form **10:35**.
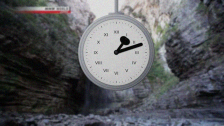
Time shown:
**1:12**
